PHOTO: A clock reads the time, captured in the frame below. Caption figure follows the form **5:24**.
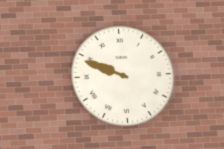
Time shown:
**9:49**
